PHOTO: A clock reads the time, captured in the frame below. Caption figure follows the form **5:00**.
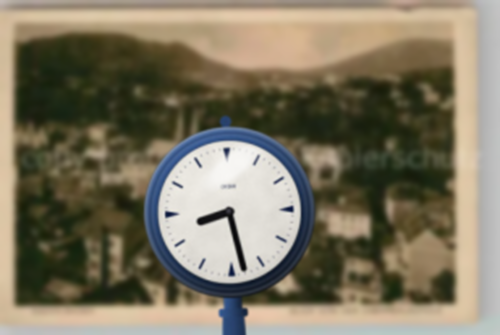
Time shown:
**8:28**
